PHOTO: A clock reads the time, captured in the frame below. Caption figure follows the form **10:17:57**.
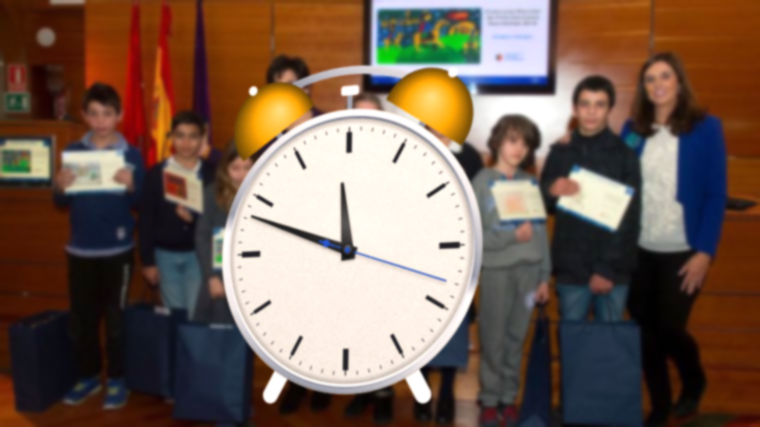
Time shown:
**11:48:18**
